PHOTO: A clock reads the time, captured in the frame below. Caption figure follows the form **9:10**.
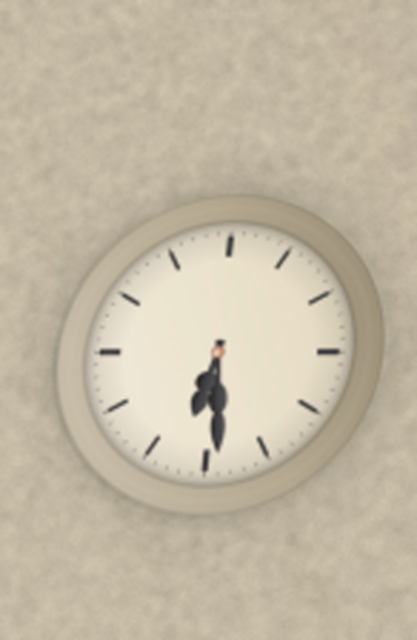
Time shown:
**6:29**
